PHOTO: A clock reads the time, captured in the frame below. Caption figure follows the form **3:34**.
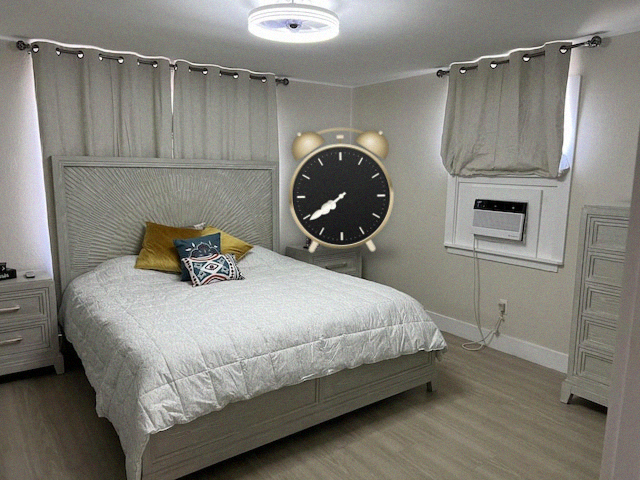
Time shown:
**7:39**
